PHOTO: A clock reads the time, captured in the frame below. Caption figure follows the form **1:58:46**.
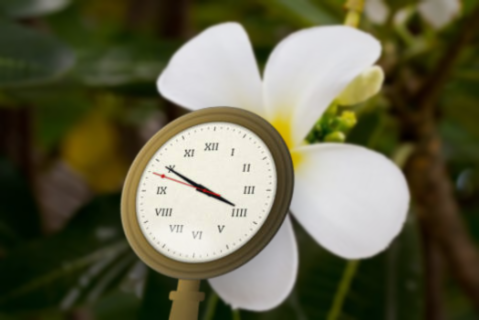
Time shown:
**3:49:48**
